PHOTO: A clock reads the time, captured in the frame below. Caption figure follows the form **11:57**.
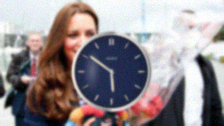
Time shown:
**5:51**
